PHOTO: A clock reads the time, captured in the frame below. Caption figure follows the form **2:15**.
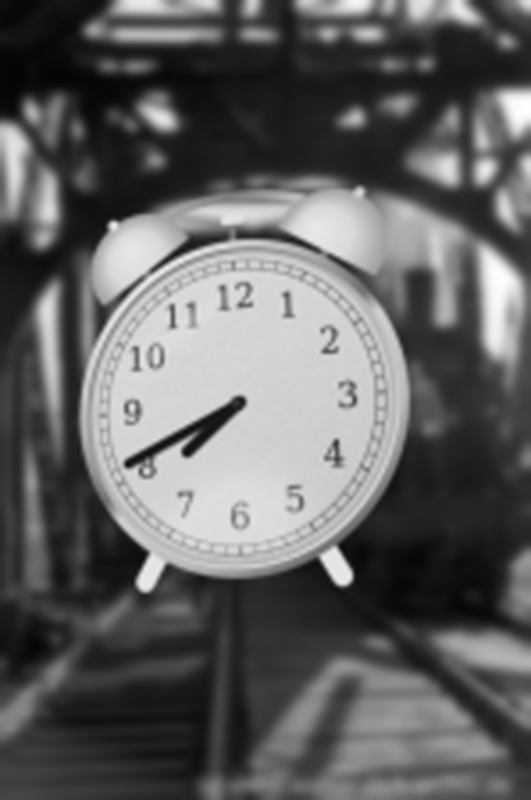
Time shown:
**7:41**
